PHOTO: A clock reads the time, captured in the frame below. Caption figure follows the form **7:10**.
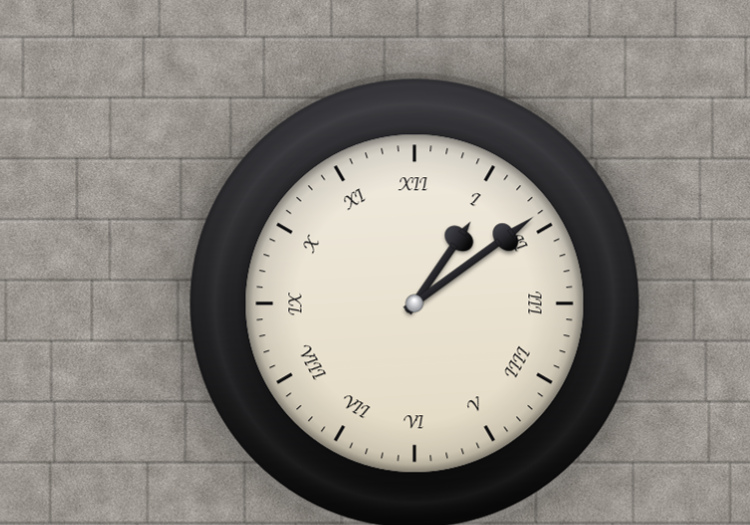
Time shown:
**1:09**
